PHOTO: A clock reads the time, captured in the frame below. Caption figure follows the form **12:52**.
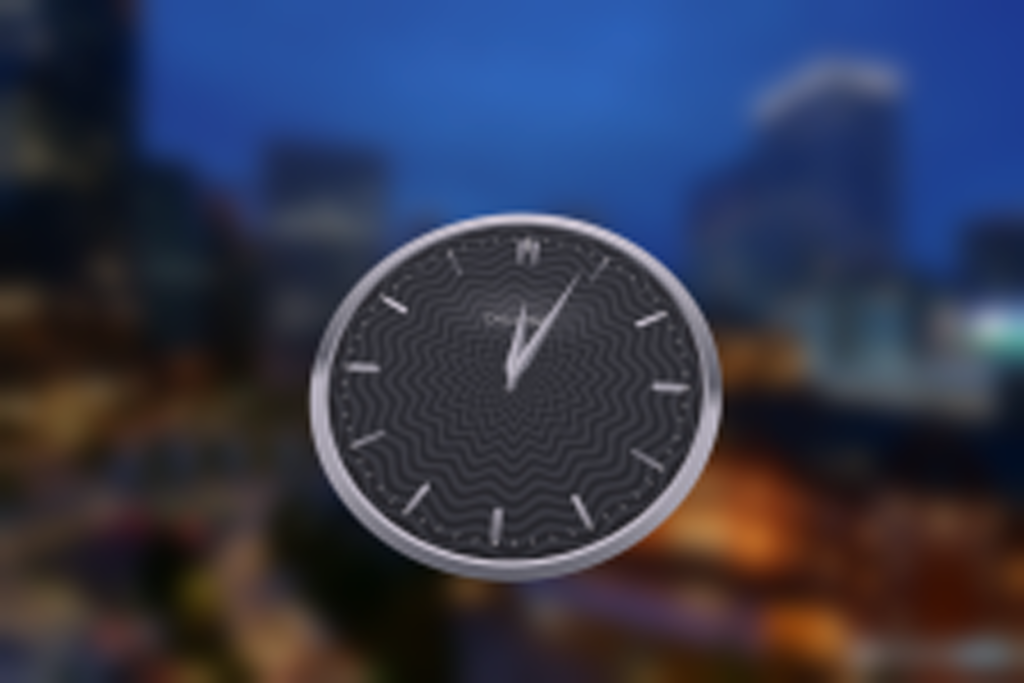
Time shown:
**12:04**
